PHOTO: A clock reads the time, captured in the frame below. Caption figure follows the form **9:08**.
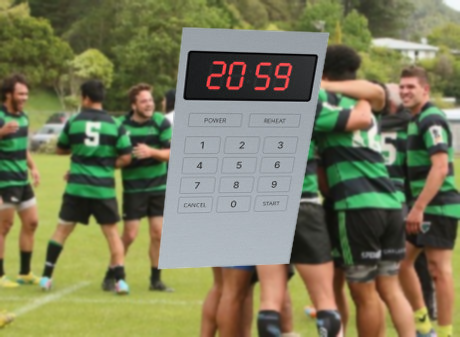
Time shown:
**20:59**
